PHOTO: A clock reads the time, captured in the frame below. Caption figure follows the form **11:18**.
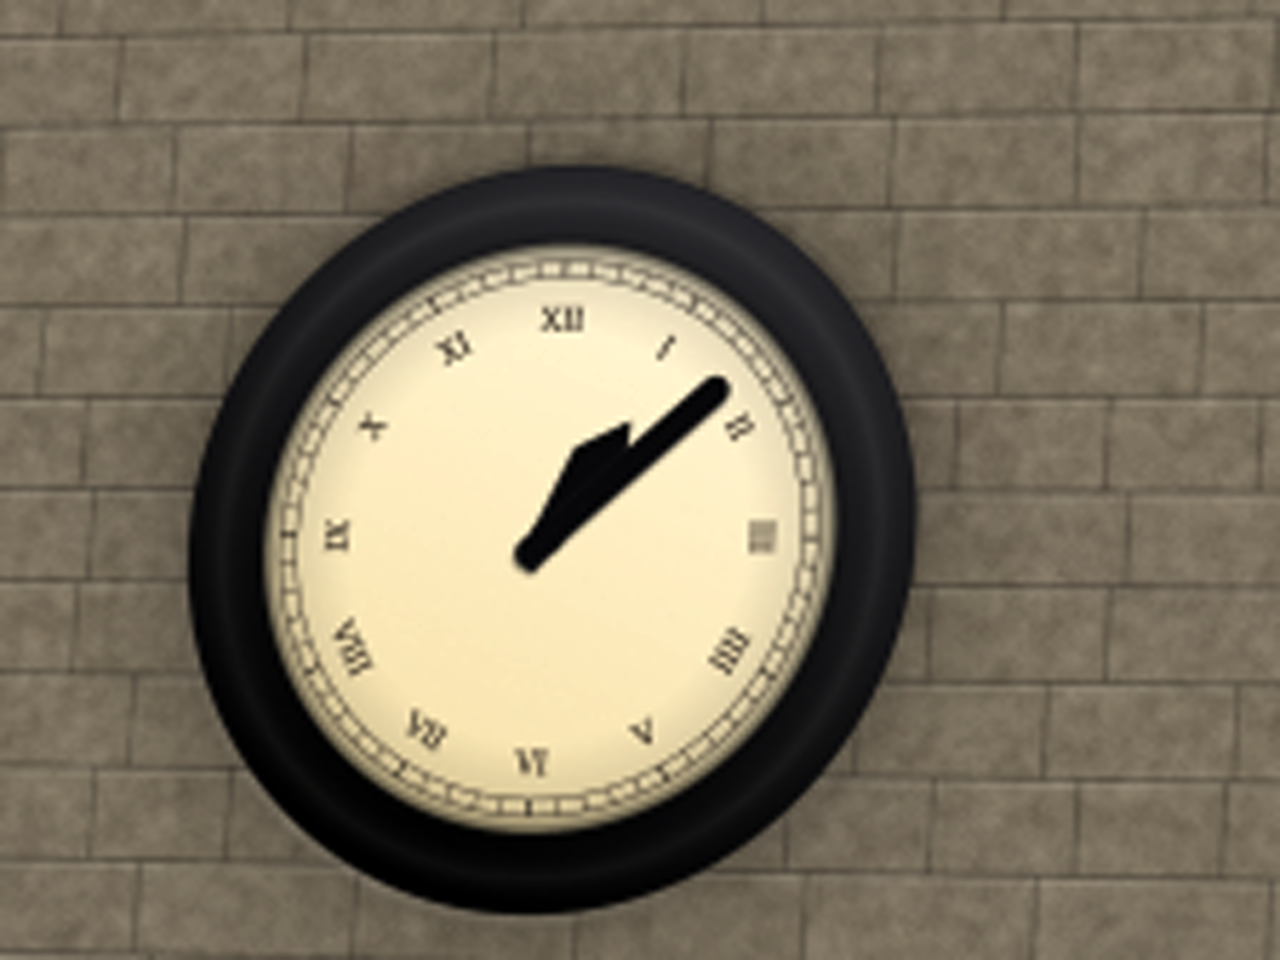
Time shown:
**1:08**
